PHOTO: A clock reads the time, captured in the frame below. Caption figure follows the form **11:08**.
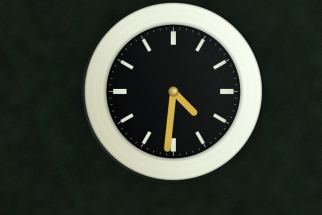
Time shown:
**4:31**
